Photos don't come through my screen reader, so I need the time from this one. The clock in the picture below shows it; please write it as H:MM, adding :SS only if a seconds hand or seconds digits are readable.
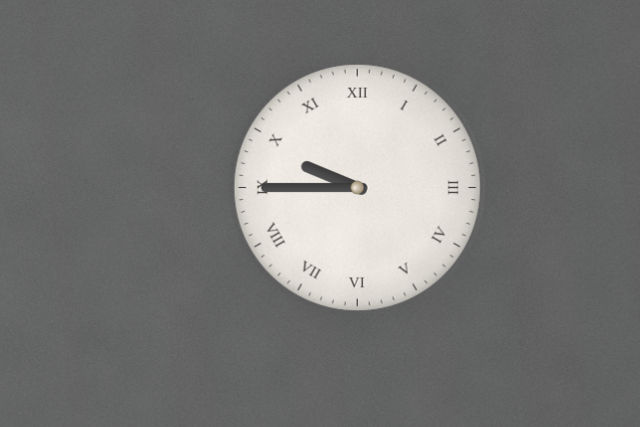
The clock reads 9:45
